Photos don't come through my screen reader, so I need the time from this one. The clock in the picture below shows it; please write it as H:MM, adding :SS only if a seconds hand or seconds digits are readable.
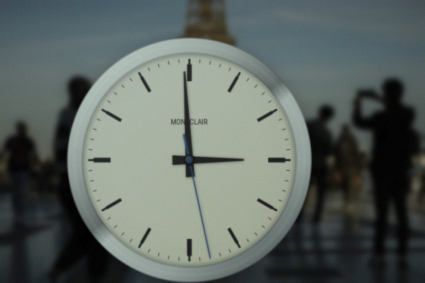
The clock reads 2:59:28
